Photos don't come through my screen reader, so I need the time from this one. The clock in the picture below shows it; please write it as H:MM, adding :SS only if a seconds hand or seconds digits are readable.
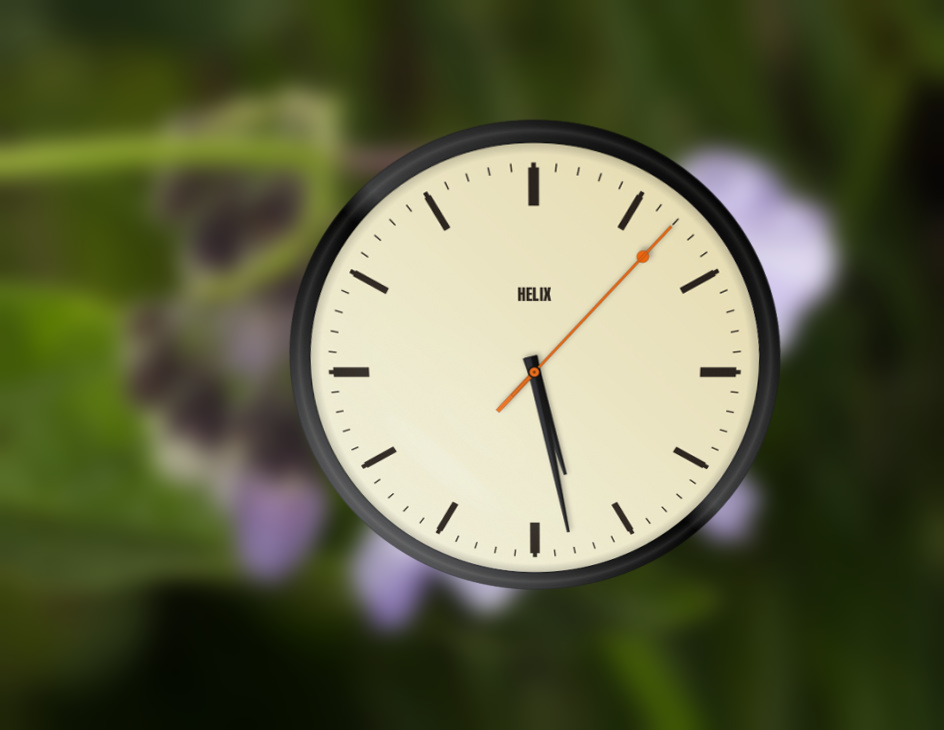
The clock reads 5:28:07
